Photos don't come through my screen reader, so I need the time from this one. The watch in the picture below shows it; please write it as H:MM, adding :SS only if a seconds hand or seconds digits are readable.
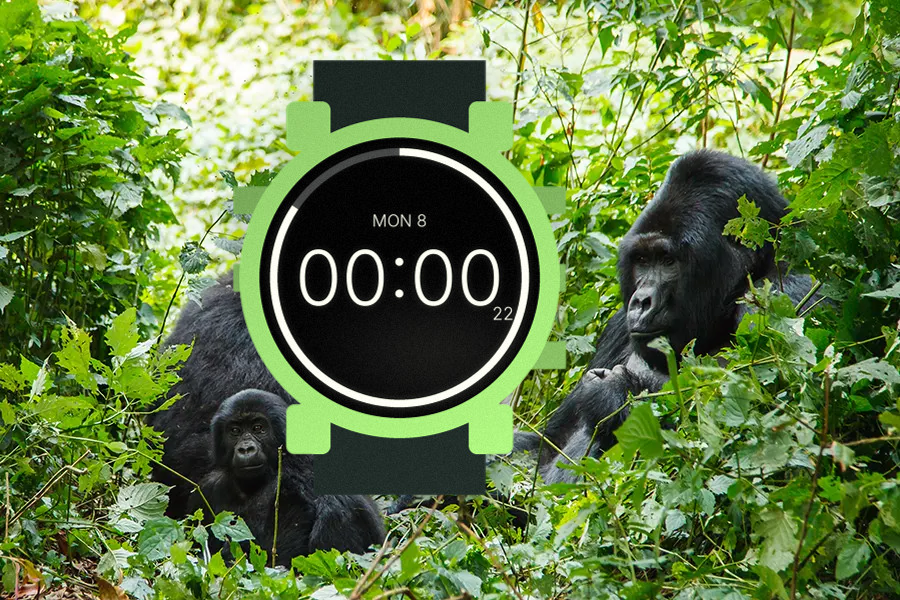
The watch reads 0:00:22
